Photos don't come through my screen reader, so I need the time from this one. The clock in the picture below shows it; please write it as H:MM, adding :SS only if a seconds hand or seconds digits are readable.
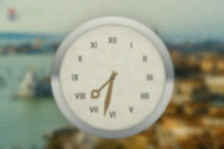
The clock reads 7:32
